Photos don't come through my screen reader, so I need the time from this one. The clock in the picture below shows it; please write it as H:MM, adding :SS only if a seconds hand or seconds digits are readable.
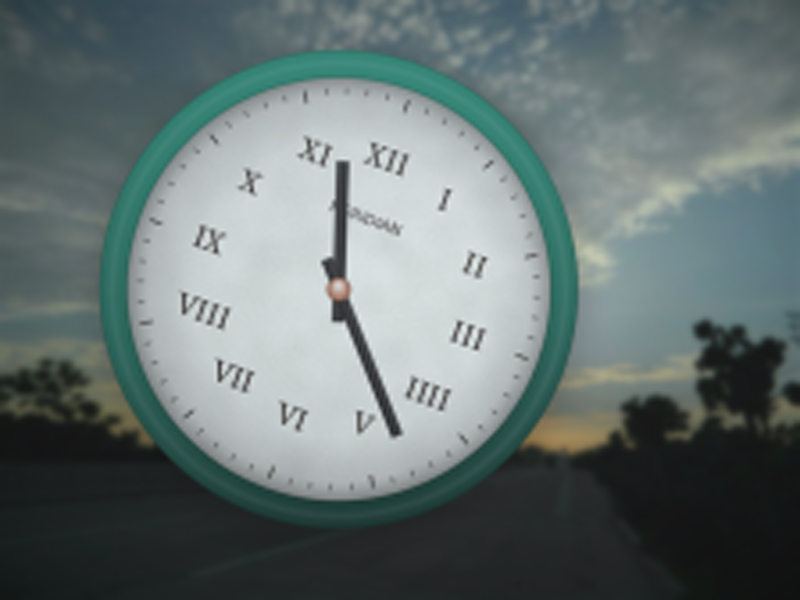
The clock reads 11:23
